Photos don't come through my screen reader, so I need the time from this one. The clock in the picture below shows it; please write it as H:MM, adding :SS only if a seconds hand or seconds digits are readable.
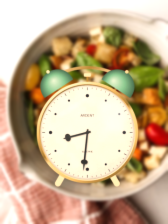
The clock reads 8:31
